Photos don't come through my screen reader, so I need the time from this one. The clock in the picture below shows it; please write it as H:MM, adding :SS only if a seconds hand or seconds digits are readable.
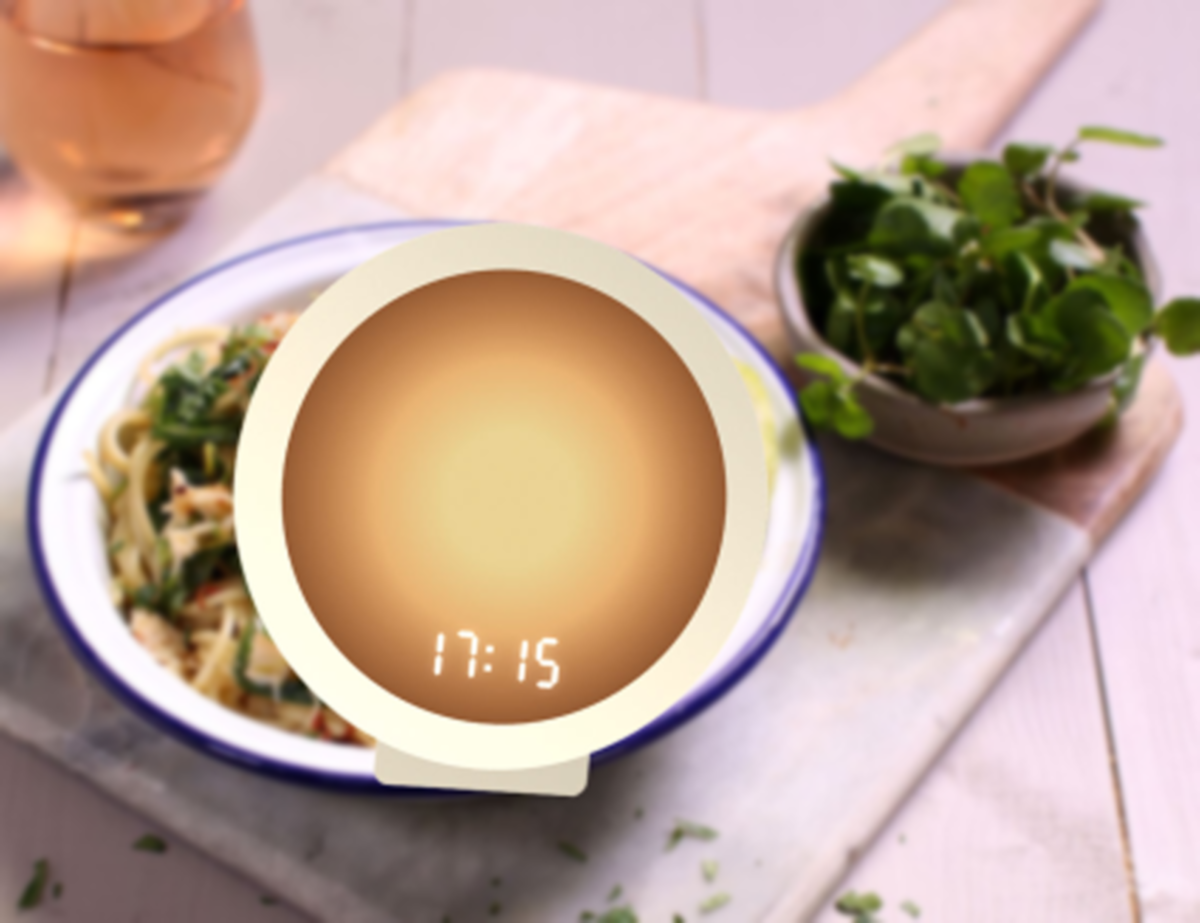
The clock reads 17:15
